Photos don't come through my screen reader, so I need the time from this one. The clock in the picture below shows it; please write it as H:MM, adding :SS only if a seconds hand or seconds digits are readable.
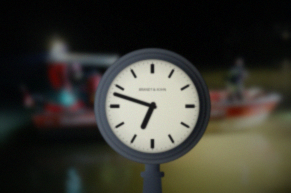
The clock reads 6:48
